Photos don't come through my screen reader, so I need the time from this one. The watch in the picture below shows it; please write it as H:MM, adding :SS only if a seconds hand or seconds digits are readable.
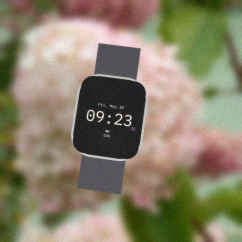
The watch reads 9:23
